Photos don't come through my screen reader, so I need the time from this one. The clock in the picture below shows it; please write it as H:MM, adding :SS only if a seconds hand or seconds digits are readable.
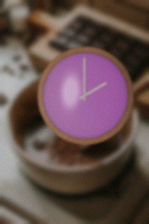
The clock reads 2:00
